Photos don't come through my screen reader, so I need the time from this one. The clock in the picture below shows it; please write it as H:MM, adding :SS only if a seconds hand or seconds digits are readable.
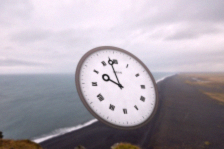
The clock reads 9:58
